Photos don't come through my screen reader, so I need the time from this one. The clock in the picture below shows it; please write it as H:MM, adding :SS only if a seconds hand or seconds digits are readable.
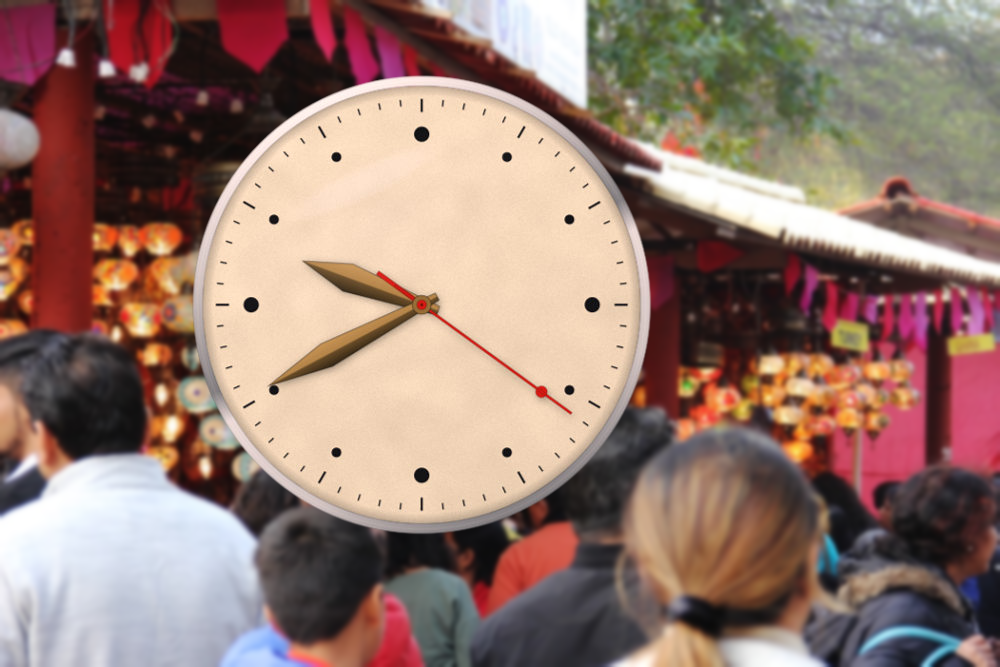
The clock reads 9:40:21
